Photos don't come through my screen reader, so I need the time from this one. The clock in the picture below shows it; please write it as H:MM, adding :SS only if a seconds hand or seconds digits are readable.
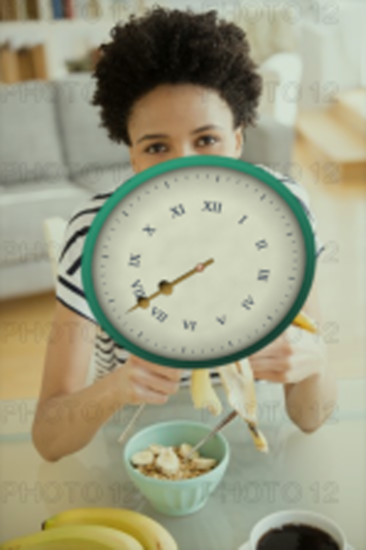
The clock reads 7:38
